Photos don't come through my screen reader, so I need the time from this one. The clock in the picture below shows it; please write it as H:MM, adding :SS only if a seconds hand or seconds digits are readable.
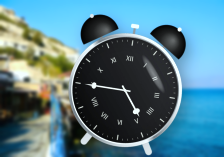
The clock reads 4:45
